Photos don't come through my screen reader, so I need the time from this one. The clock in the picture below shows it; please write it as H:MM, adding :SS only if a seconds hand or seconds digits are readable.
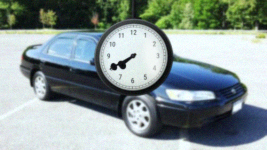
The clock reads 7:40
